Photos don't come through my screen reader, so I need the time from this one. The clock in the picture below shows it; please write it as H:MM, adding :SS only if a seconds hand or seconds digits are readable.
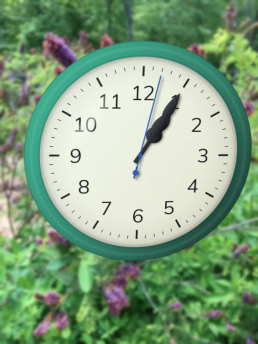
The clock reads 1:05:02
